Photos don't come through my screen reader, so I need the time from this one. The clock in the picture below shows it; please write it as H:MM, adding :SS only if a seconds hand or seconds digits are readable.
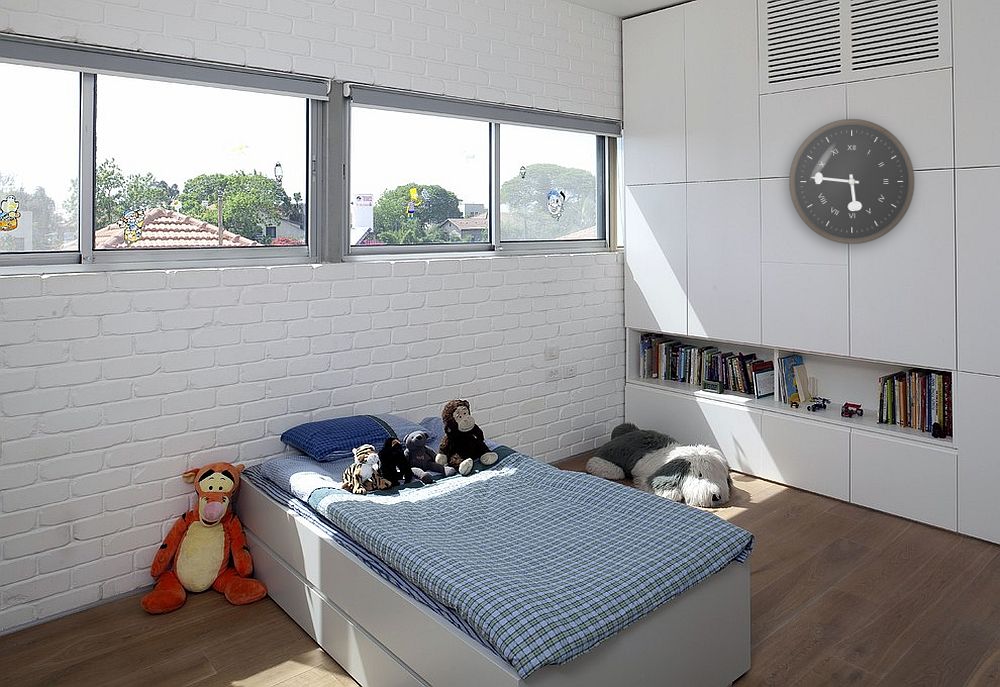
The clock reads 5:46
